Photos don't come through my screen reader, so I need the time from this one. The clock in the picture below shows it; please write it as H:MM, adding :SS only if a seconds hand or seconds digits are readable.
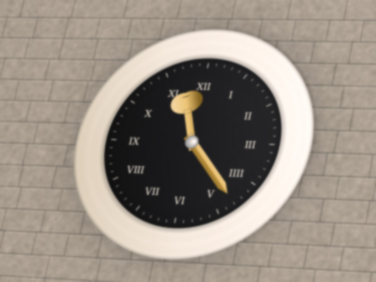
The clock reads 11:23
